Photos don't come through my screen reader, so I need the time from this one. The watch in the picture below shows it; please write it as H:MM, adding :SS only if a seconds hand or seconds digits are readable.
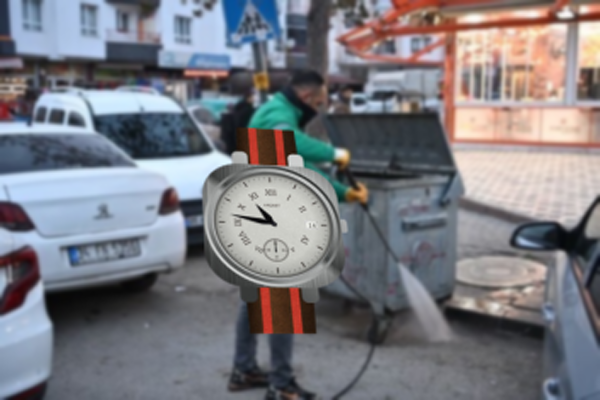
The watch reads 10:47
